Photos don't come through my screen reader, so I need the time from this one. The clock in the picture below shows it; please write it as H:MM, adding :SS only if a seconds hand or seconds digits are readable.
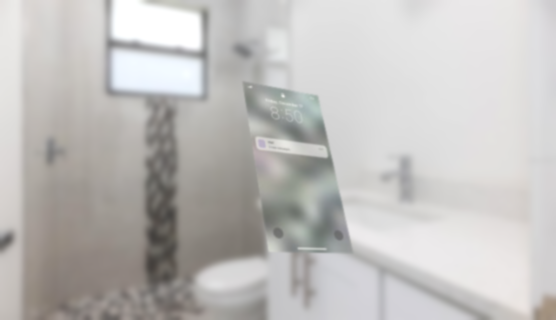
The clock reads 8:50
